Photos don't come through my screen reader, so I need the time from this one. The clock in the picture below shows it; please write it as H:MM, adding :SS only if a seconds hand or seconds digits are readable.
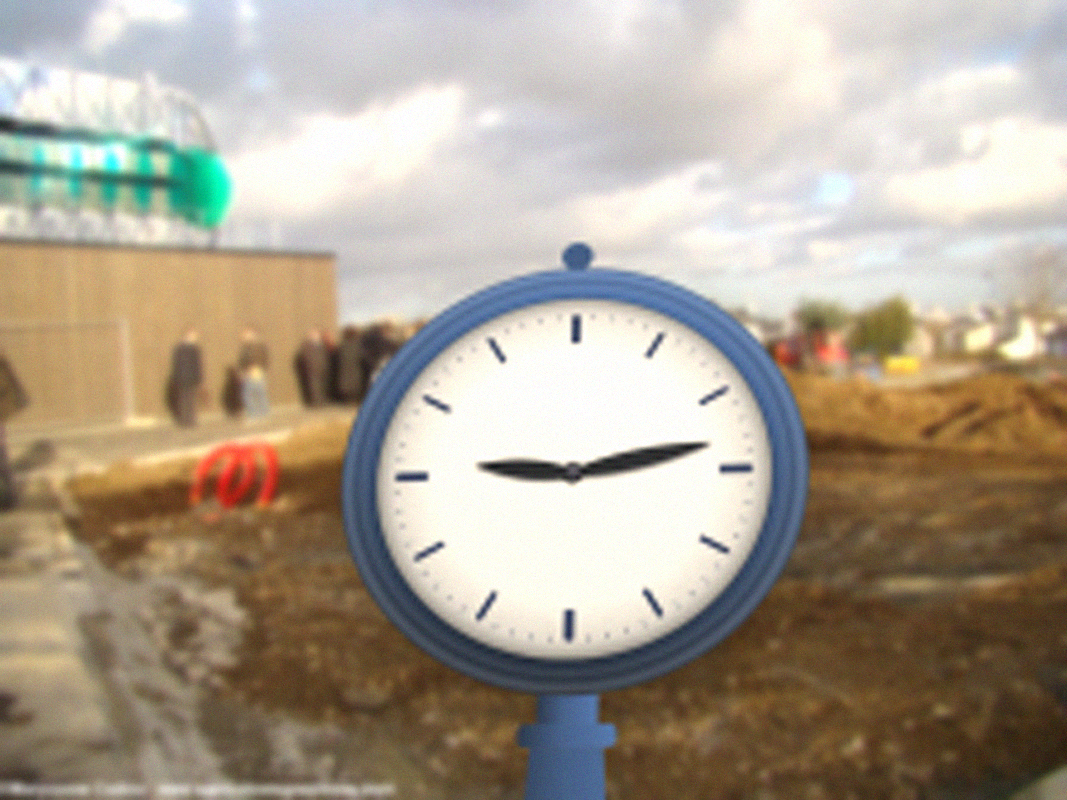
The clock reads 9:13
